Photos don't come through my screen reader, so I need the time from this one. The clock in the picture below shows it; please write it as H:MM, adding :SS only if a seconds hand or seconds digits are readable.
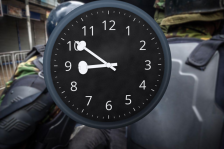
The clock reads 8:51
